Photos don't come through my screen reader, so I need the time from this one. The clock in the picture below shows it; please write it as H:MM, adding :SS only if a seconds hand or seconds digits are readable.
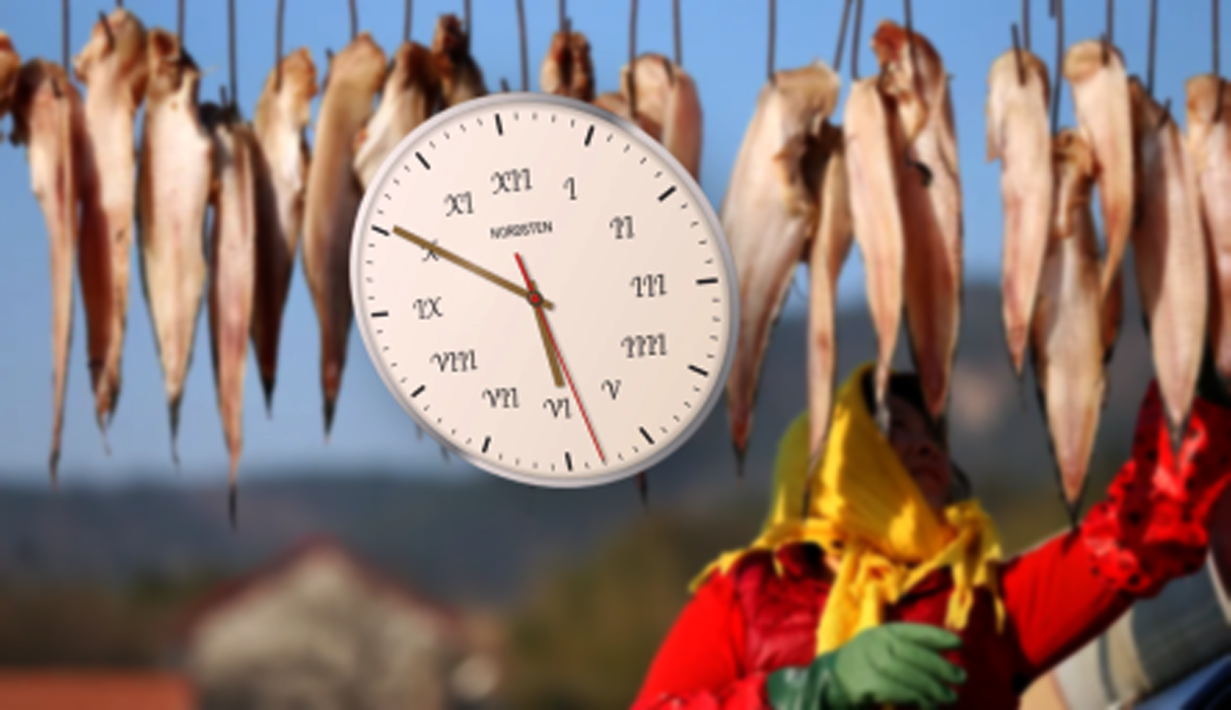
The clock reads 5:50:28
